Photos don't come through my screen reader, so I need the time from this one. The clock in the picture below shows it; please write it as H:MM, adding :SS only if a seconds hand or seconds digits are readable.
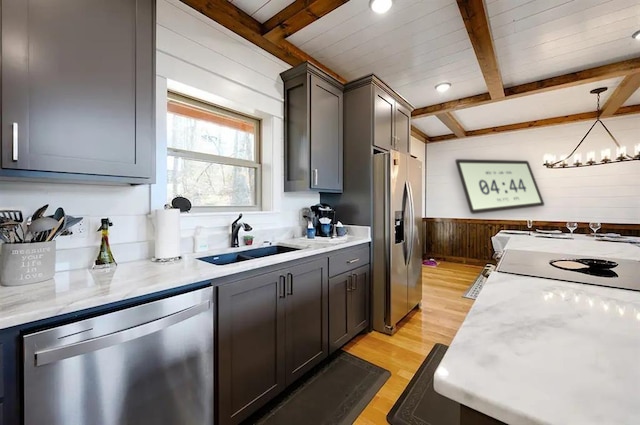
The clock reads 4:44
